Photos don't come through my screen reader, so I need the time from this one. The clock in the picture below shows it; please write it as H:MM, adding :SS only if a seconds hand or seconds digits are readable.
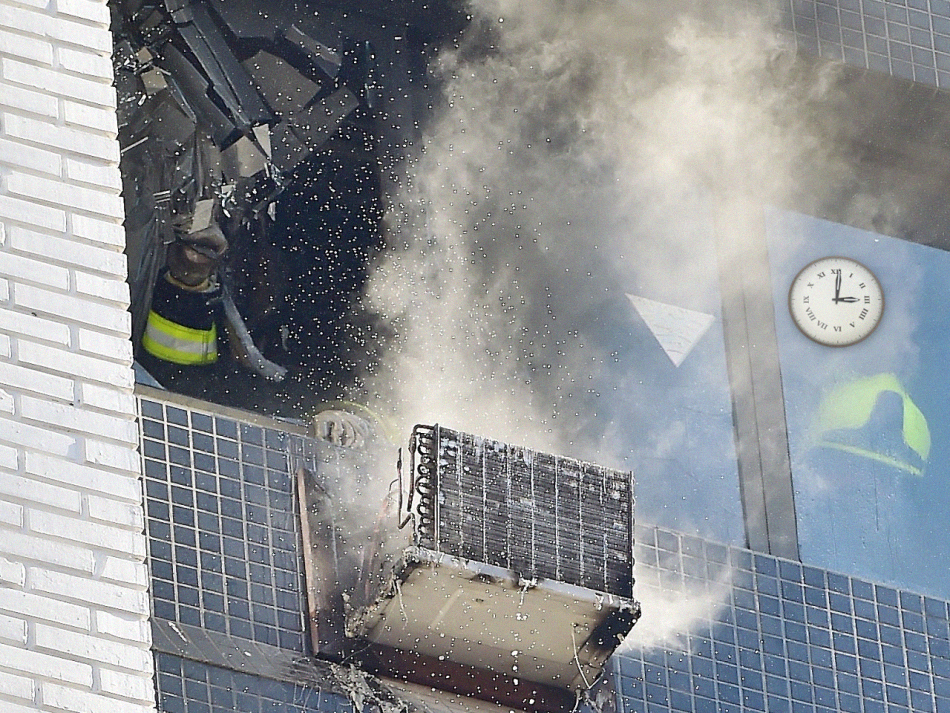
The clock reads 3:01
